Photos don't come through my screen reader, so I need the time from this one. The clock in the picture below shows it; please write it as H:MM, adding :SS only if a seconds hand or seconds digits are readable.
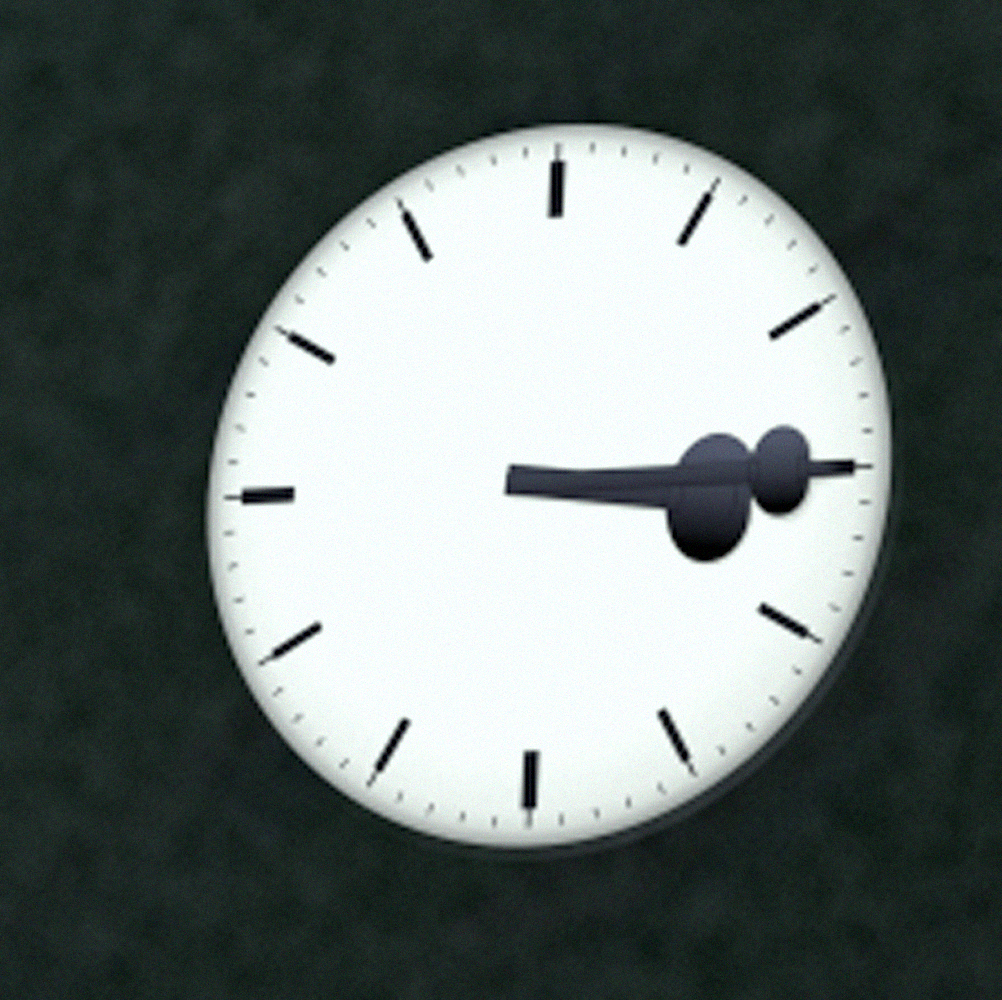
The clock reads 3:15
